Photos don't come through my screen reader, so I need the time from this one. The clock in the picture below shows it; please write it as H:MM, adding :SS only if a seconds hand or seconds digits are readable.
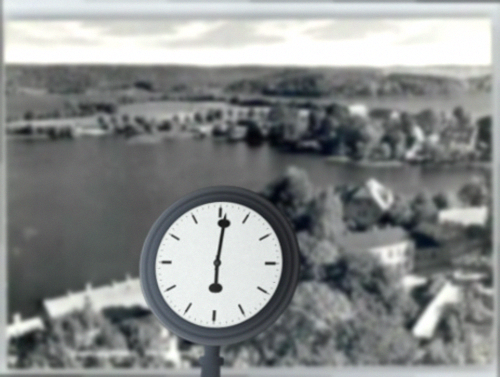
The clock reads 6:01
